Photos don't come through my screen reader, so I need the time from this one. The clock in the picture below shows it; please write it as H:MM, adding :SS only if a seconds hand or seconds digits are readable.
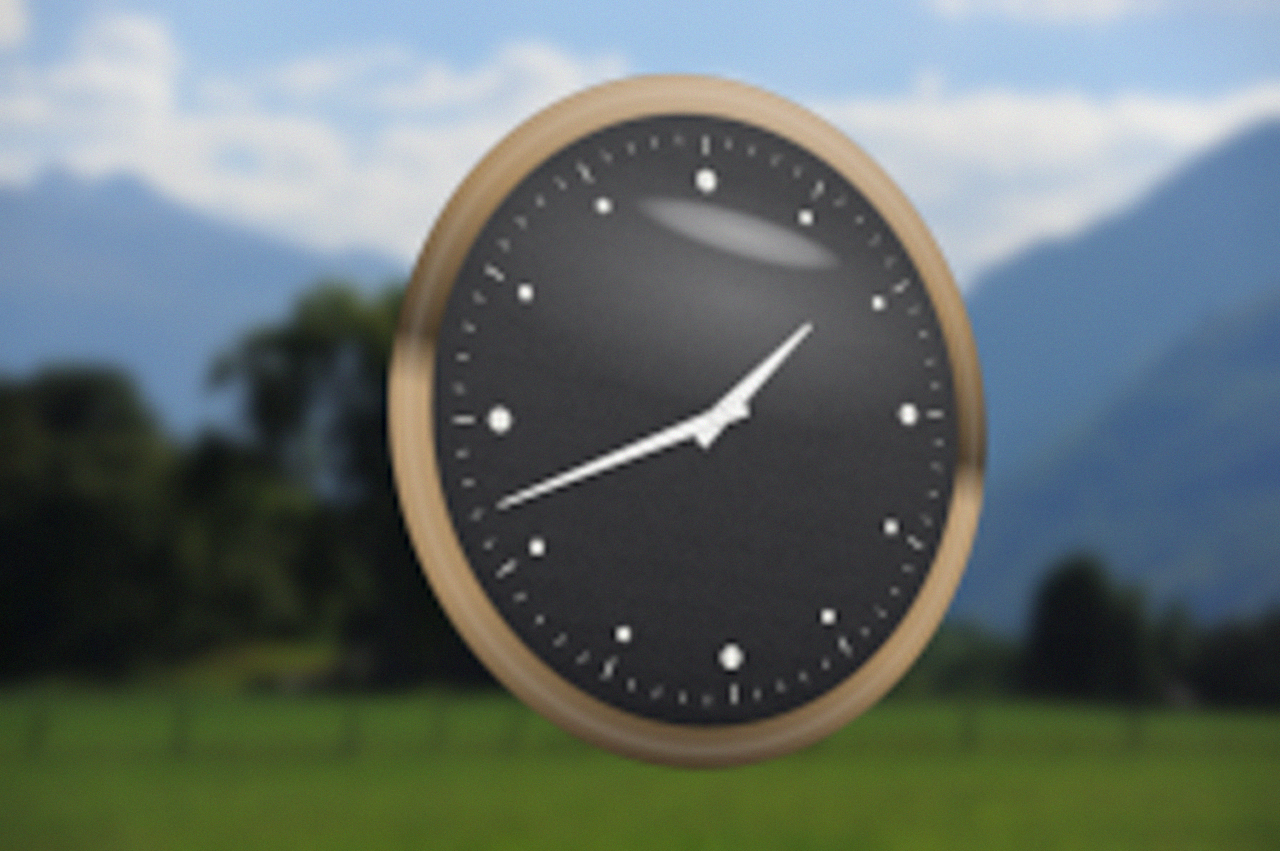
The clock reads 1:42
